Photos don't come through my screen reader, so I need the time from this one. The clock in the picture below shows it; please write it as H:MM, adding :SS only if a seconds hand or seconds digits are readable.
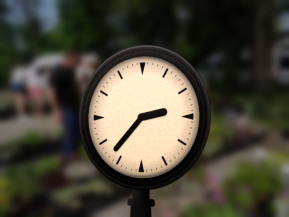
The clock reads 2:37
